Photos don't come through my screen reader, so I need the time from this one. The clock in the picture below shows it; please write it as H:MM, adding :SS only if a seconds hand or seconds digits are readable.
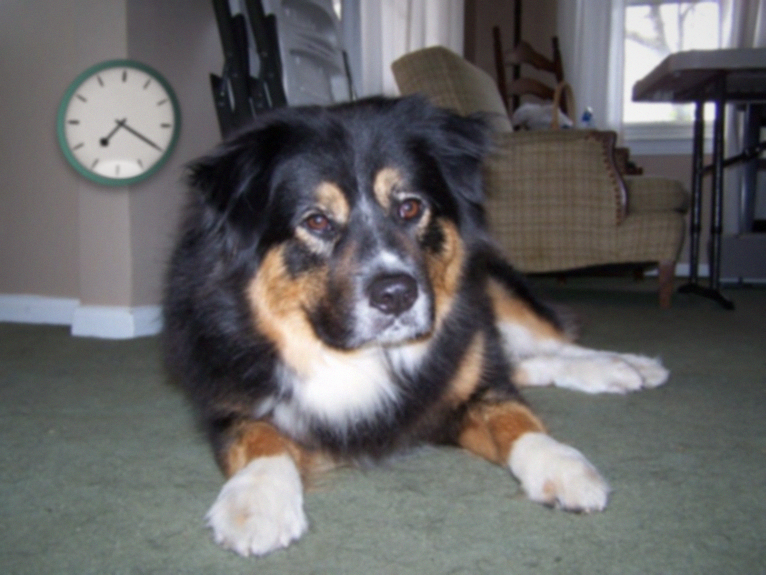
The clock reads 7:20
